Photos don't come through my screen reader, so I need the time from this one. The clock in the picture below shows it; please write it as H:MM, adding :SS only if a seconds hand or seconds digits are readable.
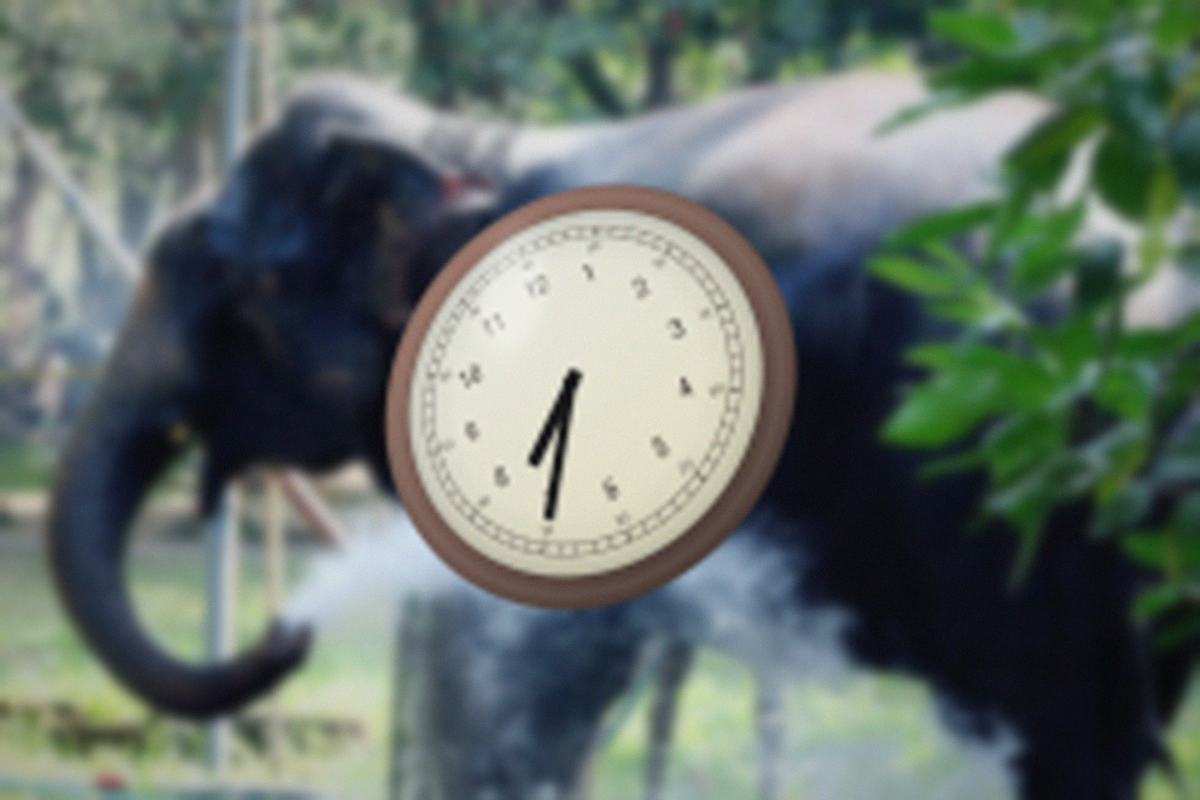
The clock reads 7:35
